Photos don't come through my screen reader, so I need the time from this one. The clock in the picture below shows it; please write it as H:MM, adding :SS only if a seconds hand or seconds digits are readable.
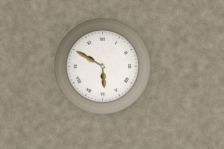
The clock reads 5:50
